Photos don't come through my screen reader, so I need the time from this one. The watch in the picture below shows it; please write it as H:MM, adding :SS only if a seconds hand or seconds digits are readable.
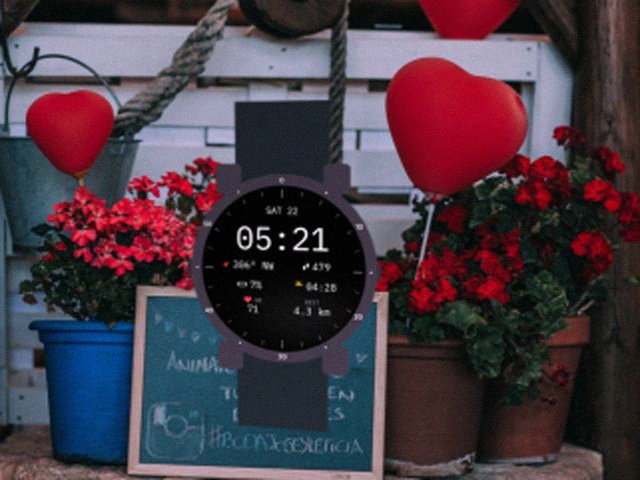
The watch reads 5:21
